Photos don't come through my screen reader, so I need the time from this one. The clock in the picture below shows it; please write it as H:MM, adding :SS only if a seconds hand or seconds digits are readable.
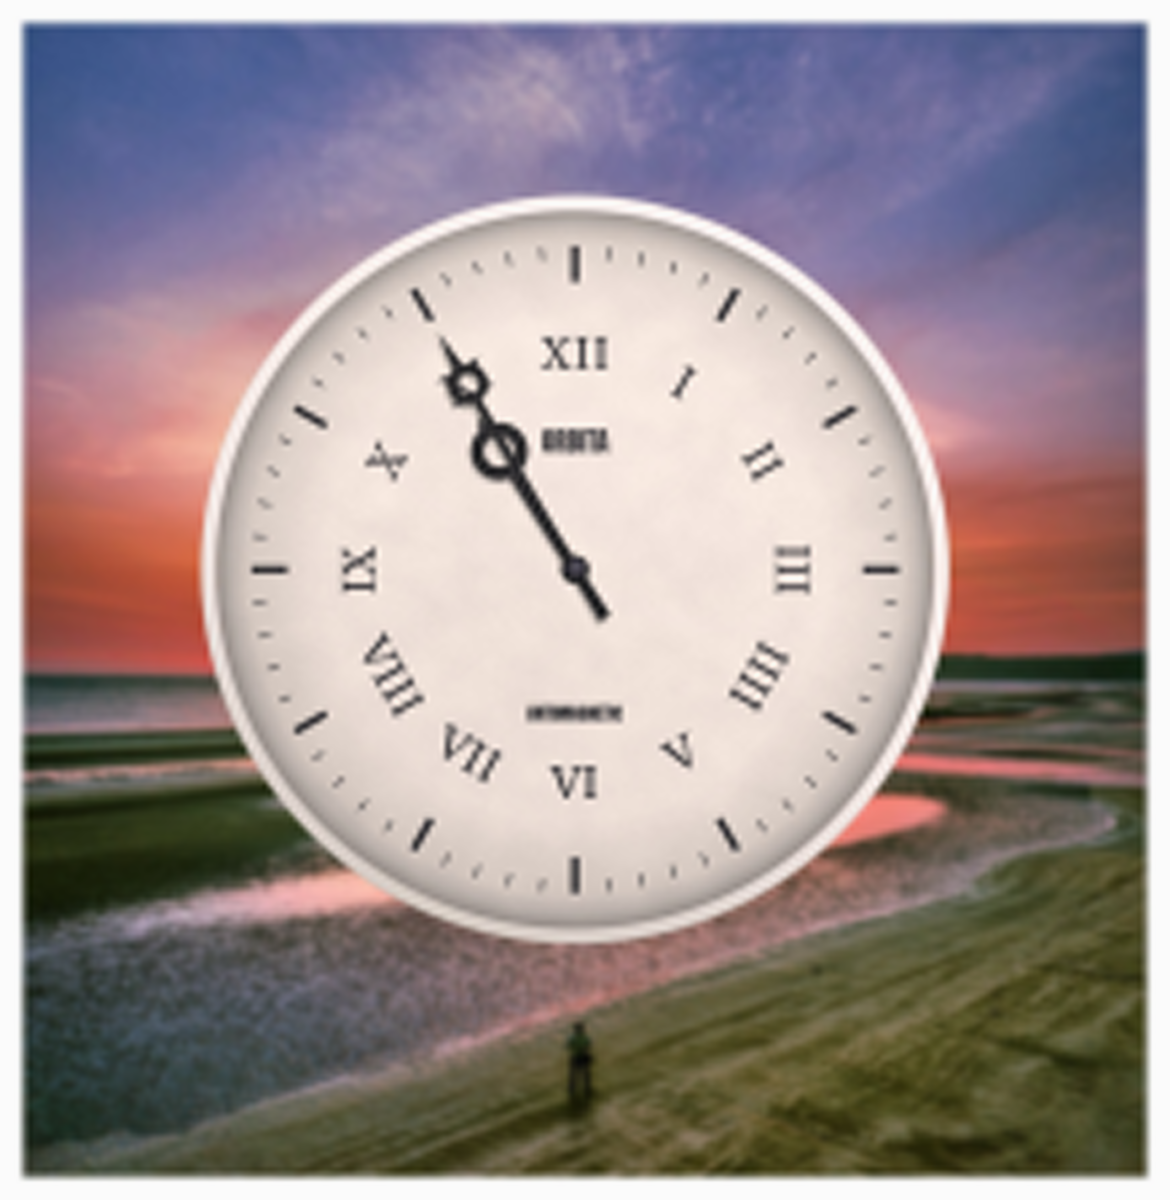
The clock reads 10:55
